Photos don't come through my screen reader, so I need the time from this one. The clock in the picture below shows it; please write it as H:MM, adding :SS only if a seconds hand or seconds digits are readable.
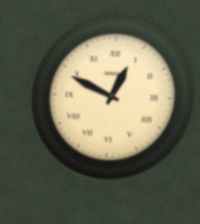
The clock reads 12:49
